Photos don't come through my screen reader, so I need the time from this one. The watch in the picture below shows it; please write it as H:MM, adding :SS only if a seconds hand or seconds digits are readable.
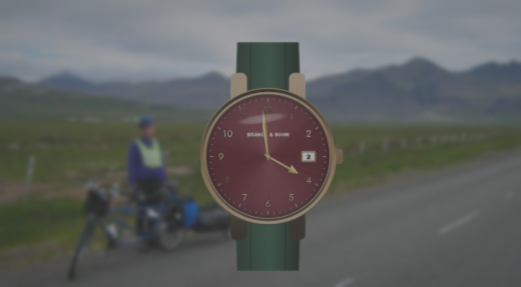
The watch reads 3:59
